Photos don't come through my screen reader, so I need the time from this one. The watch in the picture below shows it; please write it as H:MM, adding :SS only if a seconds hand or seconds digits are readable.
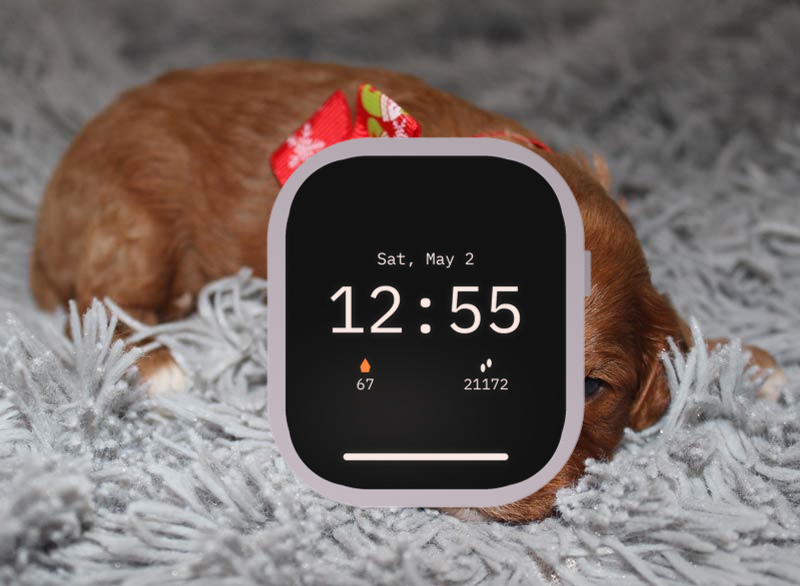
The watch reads 12:55
